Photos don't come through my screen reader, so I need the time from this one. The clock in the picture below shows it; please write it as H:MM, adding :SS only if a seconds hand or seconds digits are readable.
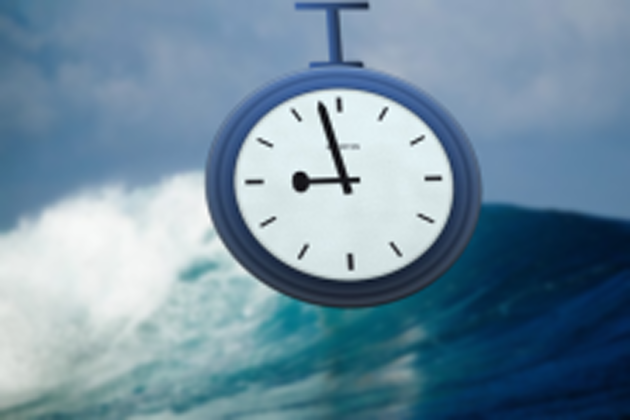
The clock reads 8:58
